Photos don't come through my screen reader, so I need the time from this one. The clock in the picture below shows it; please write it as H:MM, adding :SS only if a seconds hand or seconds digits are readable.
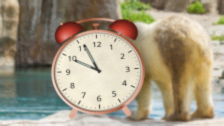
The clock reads 9:56
